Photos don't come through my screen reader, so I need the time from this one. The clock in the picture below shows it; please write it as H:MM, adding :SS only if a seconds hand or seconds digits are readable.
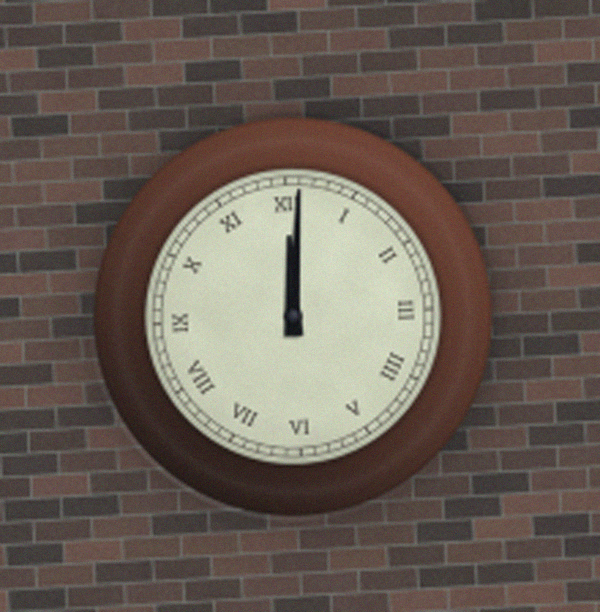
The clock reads 12:01
